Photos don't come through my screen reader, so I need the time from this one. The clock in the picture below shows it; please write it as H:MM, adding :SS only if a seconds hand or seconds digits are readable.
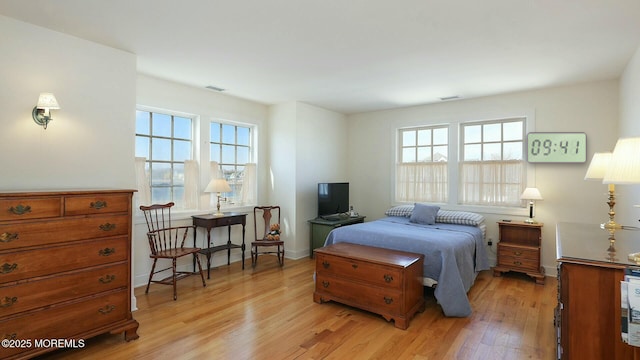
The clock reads 9:41
